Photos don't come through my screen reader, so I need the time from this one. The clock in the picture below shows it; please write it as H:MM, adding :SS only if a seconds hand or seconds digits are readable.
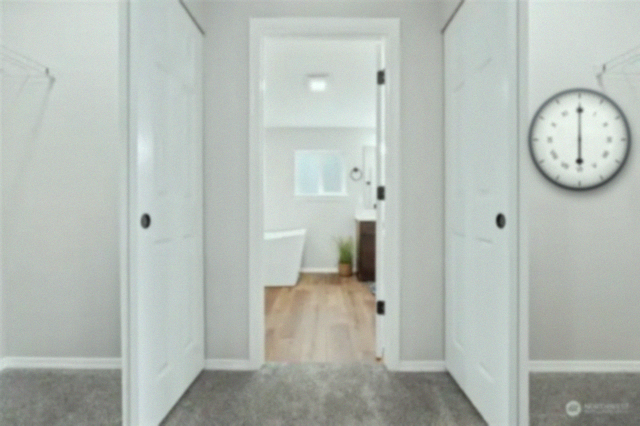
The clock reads 6:00
